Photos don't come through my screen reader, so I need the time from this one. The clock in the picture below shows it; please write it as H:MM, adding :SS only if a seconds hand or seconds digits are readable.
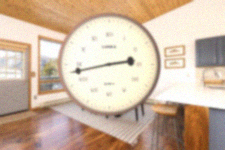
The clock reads 2:43
